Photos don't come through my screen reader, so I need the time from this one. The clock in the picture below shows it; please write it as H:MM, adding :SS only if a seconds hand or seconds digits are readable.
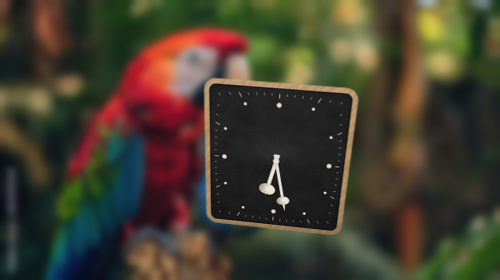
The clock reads 6:28
